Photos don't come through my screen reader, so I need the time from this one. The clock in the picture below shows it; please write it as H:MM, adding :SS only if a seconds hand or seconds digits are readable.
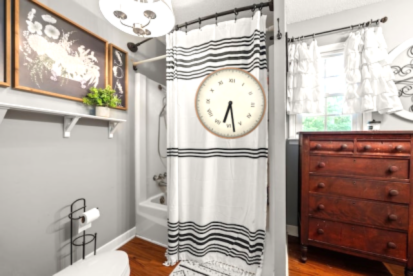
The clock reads 6:28
